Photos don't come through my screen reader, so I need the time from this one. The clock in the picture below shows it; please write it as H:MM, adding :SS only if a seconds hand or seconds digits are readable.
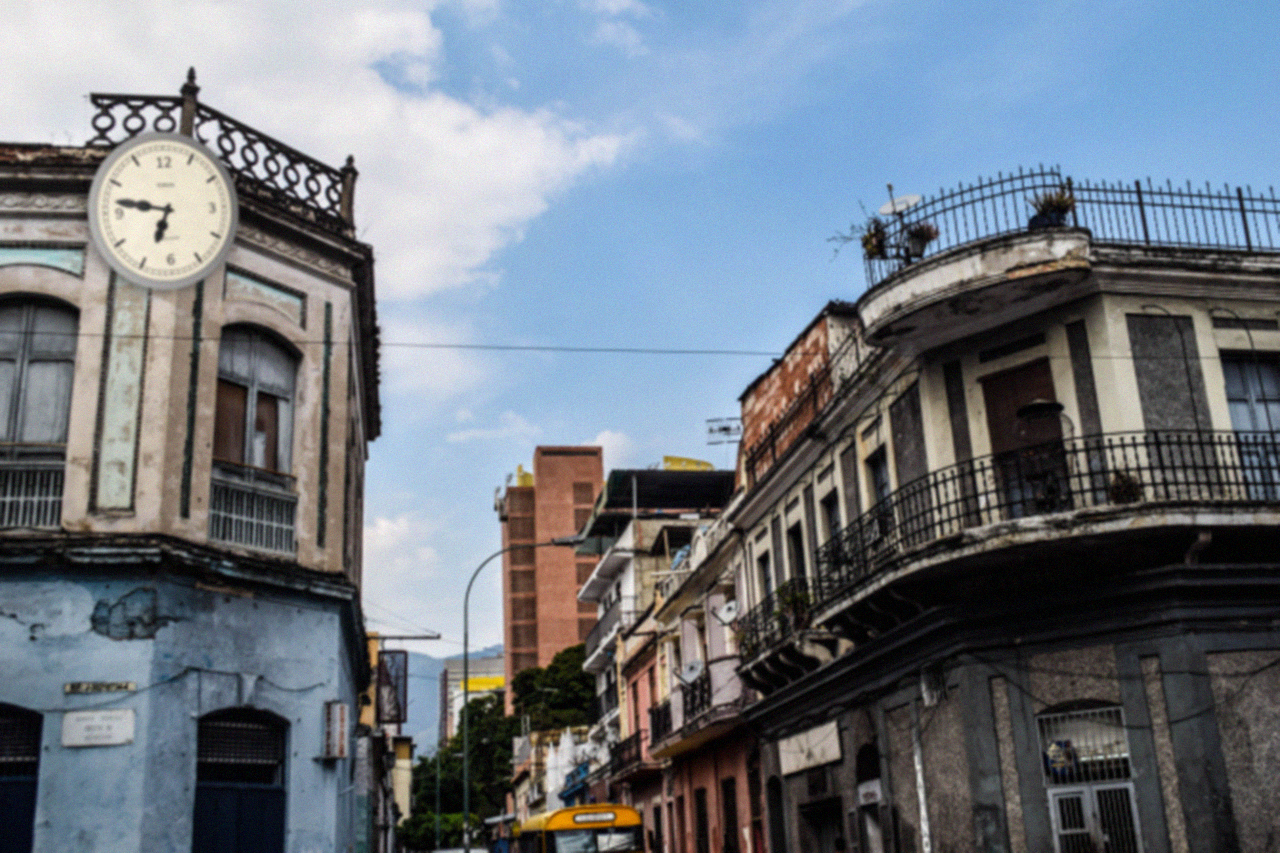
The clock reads 6:47
